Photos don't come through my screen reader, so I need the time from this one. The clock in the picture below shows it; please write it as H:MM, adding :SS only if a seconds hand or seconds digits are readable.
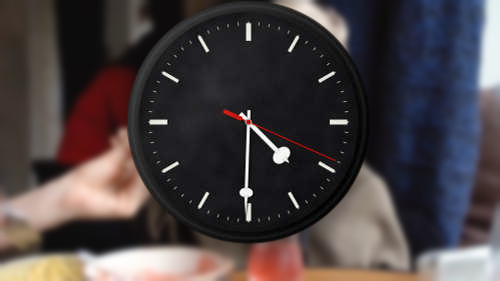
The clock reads 4:30:19
